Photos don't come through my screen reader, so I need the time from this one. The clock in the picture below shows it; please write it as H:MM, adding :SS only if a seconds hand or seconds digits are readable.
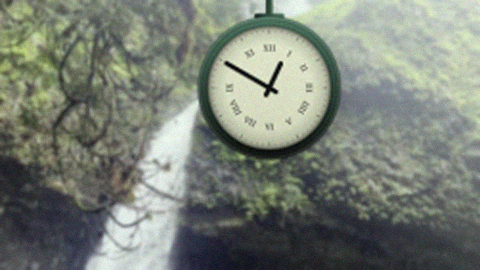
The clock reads 12:50
